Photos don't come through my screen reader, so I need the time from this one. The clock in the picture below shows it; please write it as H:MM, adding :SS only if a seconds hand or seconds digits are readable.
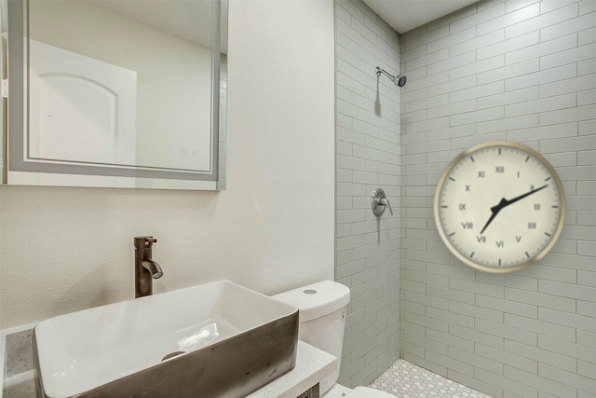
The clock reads 7:11
